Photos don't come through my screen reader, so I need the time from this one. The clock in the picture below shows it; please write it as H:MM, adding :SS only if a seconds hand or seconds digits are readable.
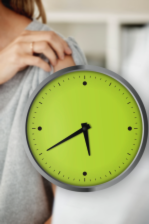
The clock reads 5:40
